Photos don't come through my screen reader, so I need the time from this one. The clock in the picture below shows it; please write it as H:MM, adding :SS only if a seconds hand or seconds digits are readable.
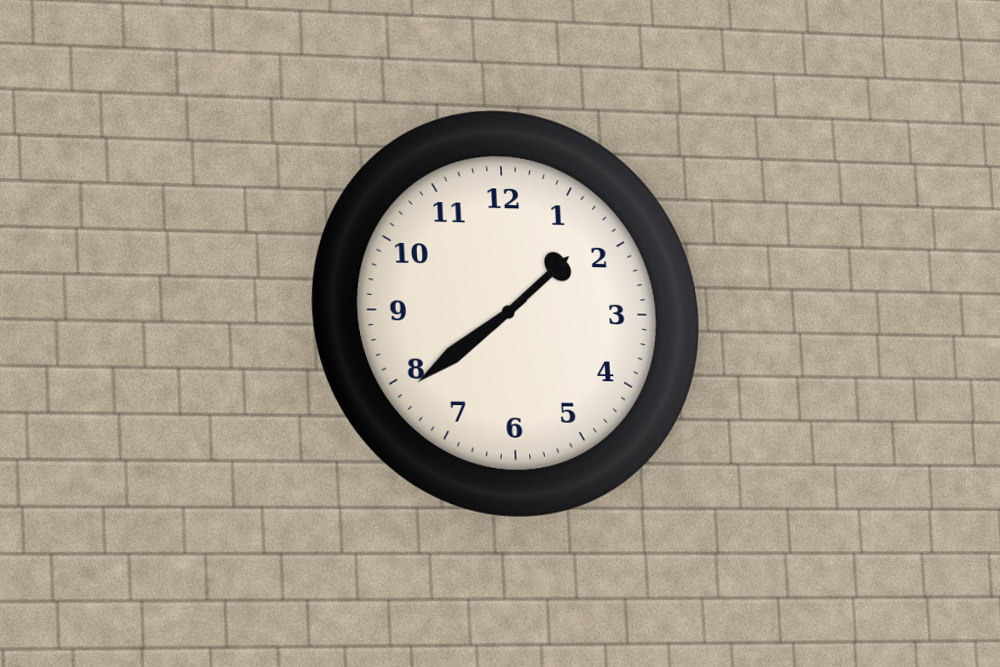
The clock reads 1:39
